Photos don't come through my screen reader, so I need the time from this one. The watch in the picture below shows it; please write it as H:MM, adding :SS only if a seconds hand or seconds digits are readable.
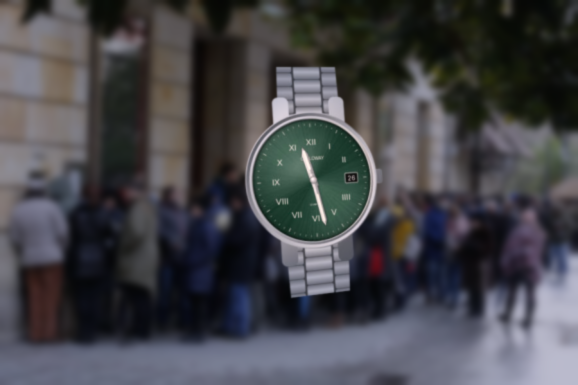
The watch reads 11:28
